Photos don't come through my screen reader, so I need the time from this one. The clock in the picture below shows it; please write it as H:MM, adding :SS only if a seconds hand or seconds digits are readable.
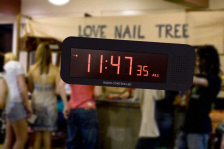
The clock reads 11:47:35
